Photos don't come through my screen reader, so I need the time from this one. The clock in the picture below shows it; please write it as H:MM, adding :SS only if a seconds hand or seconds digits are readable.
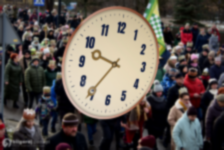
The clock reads 9:36
